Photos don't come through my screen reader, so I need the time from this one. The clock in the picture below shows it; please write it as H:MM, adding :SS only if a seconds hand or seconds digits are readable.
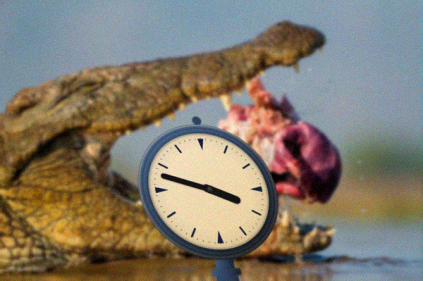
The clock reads 3:48
